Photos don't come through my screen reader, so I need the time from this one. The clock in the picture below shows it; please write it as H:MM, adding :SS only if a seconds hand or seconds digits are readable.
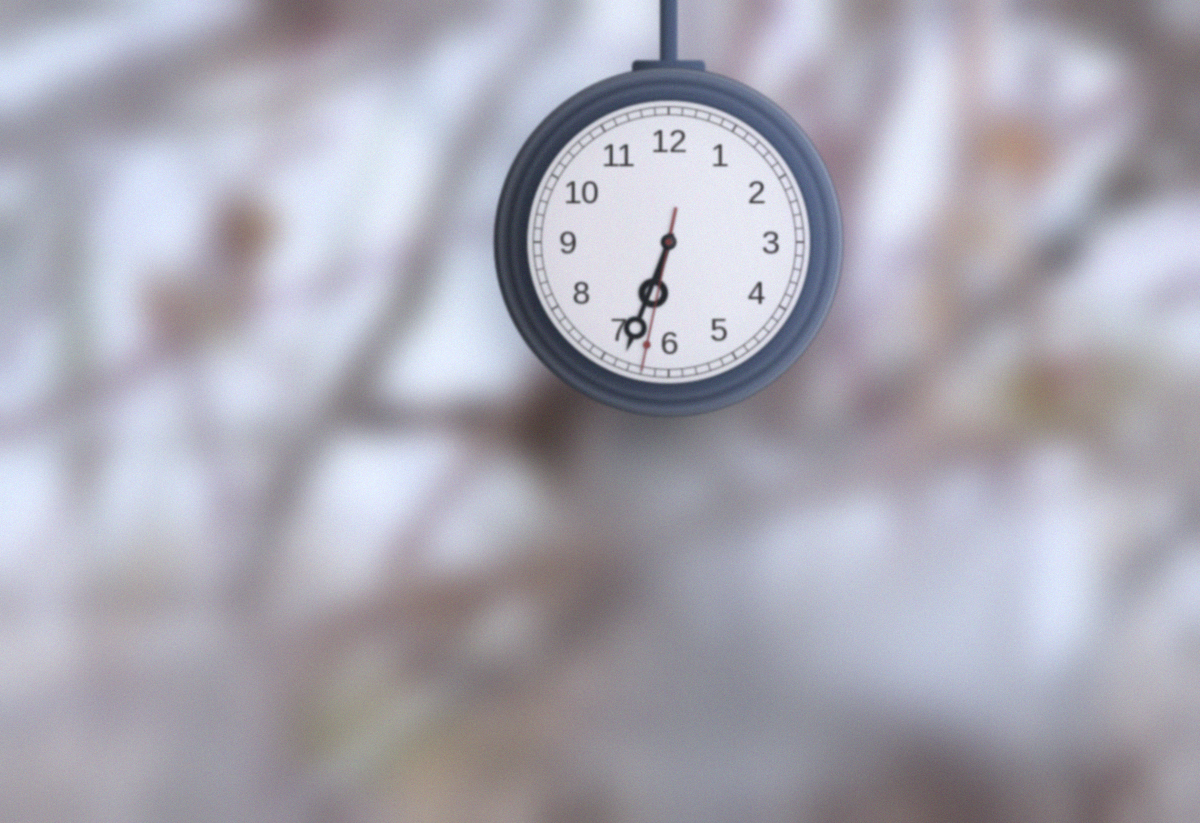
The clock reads 6:33:32
